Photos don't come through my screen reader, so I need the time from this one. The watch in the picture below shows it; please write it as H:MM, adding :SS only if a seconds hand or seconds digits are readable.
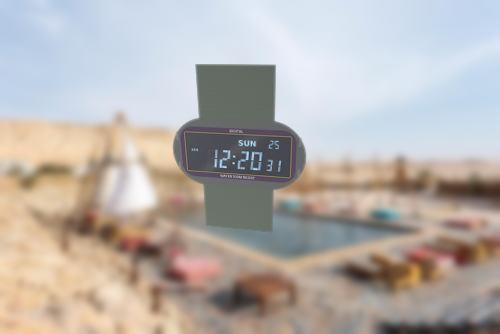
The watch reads 12:20:31
